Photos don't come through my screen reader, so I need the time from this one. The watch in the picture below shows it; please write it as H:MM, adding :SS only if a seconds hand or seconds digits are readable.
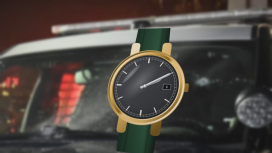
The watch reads 2:10
